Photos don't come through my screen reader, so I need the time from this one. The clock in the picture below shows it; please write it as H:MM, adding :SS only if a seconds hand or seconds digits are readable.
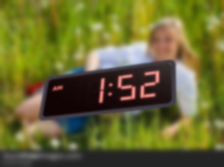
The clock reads 1:52
